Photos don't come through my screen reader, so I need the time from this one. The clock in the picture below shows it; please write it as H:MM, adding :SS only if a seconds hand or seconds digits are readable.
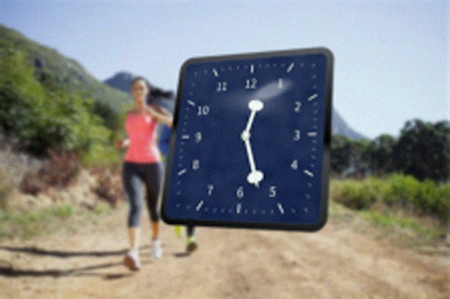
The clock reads 12:27
